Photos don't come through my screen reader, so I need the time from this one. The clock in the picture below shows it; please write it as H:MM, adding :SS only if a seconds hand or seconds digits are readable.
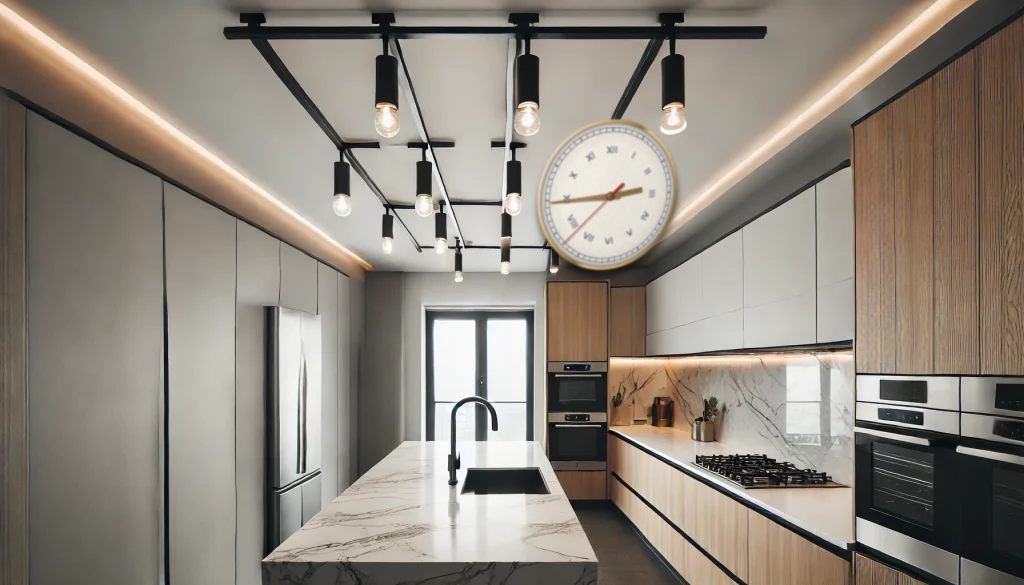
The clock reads 2:44:38
